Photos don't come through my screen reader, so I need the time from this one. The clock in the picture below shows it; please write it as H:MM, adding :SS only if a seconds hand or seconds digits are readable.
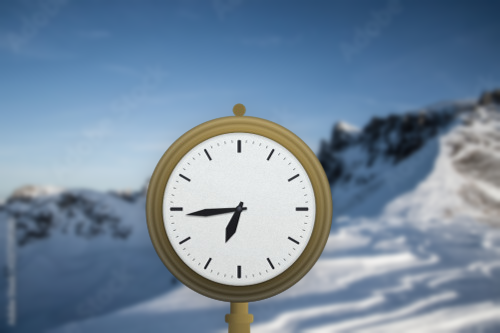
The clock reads 6:44
